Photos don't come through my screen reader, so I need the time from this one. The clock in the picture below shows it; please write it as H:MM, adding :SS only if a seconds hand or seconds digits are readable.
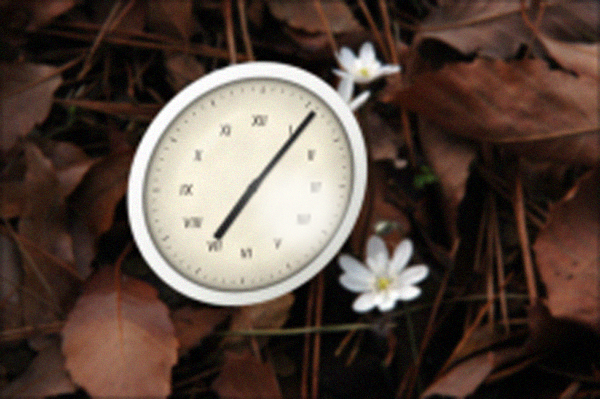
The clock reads 7:06
